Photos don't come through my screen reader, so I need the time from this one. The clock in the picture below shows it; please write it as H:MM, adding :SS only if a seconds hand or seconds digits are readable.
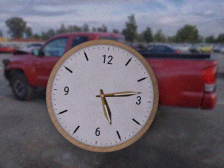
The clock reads 5:13
